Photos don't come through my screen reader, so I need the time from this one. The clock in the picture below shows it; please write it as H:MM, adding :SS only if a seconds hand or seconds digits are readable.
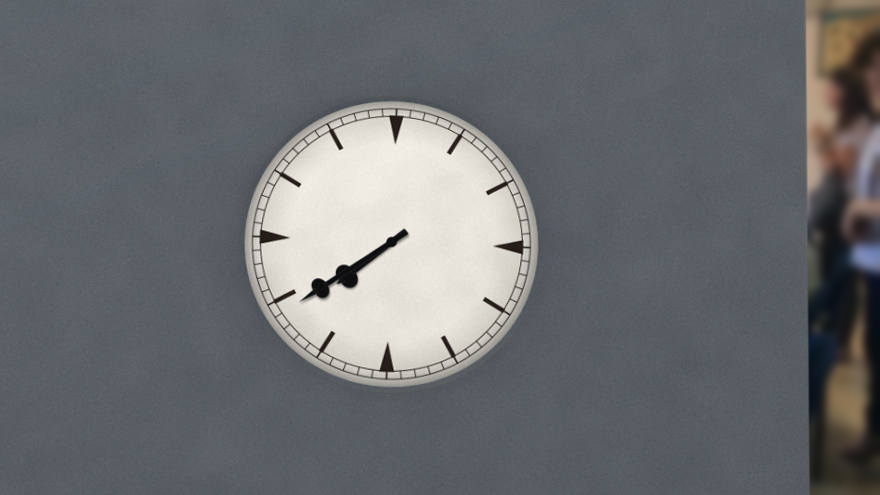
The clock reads 7:39
